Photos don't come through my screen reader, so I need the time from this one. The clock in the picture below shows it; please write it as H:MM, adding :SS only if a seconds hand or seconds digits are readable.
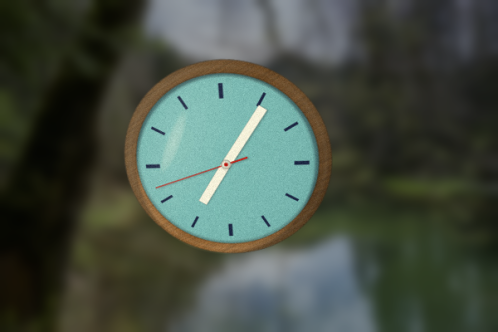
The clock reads 7:05:42
